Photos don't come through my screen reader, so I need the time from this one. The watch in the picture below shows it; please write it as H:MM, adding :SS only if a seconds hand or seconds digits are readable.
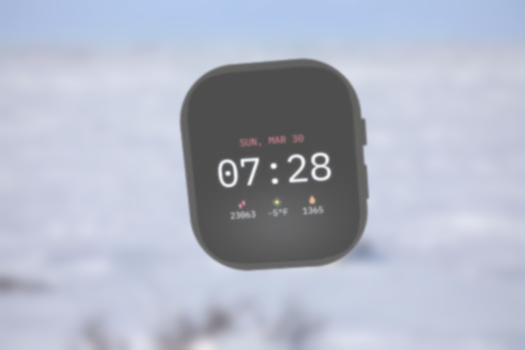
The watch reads 7:28
